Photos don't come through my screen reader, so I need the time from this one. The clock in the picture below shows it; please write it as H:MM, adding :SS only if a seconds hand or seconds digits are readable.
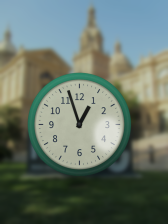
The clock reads 12:57
